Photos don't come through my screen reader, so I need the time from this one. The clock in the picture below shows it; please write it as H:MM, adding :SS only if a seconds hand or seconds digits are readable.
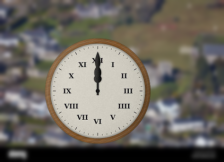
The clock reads 12:00
